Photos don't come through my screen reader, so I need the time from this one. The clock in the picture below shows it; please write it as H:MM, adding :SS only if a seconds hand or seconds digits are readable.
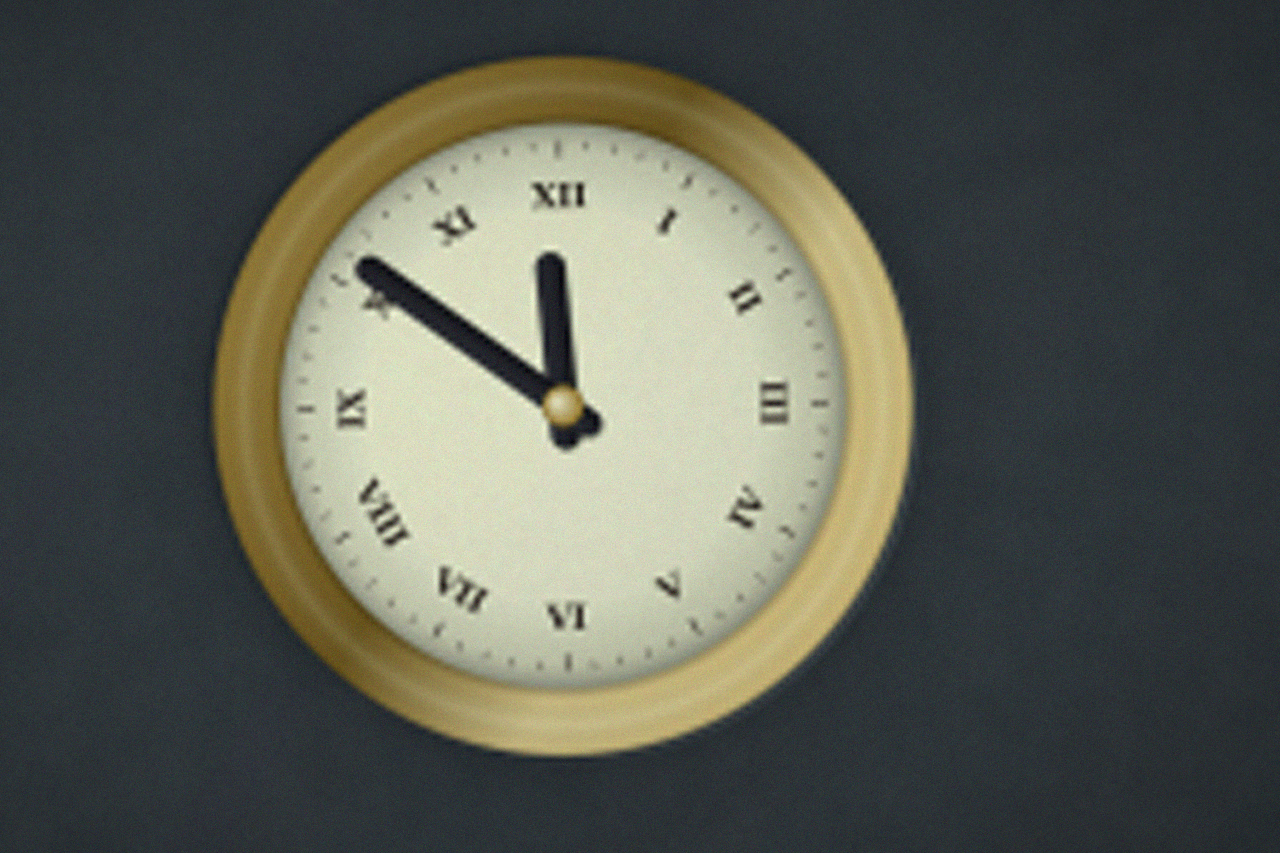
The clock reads 11:51
